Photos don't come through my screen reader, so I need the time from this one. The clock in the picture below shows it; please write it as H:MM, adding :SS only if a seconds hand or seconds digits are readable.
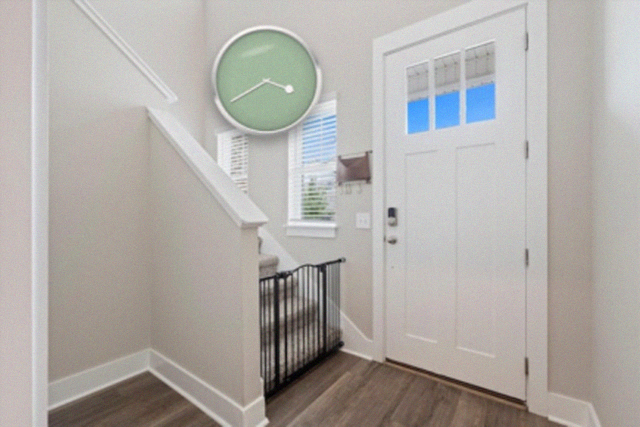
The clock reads 3:40
